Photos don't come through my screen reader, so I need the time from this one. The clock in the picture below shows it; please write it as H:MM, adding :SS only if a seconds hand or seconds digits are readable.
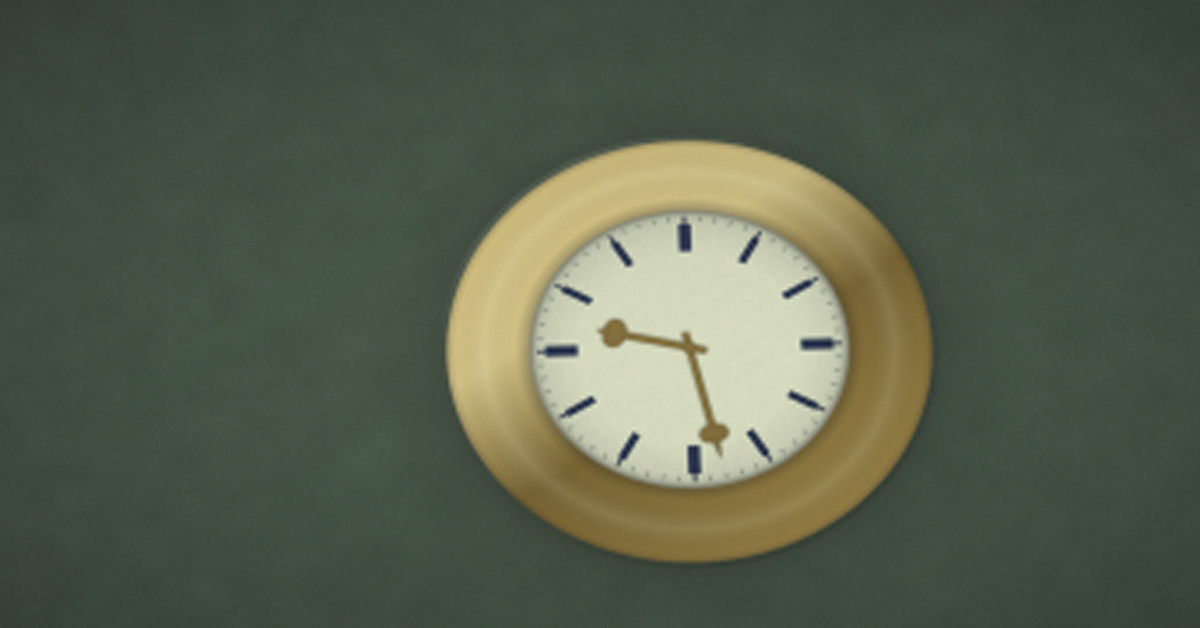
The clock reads 9:28
